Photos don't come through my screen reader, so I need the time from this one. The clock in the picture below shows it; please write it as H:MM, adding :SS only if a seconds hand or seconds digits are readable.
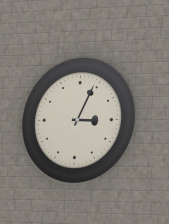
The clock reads 3:04
